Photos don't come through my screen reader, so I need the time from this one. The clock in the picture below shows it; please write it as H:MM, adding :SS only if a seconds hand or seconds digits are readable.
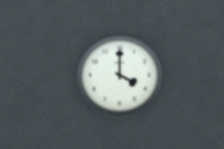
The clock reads 4:00
